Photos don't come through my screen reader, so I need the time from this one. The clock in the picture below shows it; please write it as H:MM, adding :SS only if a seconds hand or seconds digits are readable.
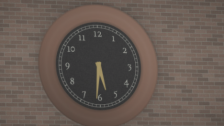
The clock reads 5:31
